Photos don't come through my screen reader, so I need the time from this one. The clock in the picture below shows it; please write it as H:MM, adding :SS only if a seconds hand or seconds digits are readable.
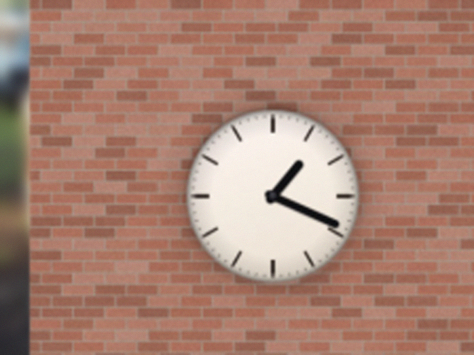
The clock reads 1:19
